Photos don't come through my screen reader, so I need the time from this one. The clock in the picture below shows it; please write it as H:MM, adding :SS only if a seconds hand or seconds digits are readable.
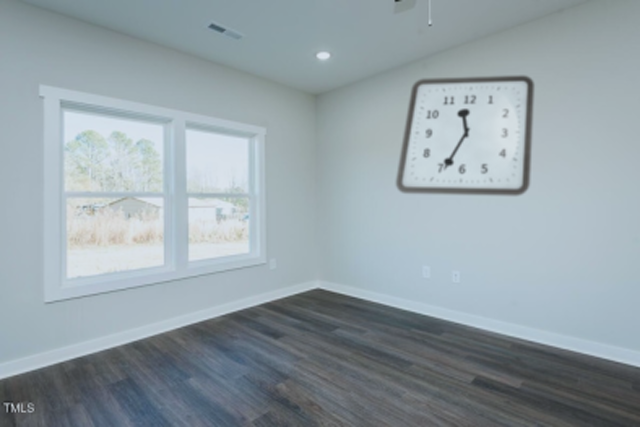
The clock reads 11:34
